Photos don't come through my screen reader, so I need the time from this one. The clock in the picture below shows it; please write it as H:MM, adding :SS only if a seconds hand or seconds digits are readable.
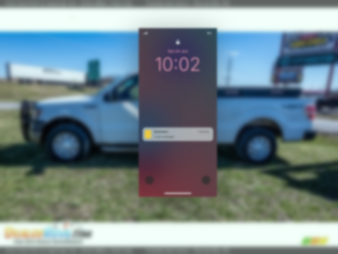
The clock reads 10:02
